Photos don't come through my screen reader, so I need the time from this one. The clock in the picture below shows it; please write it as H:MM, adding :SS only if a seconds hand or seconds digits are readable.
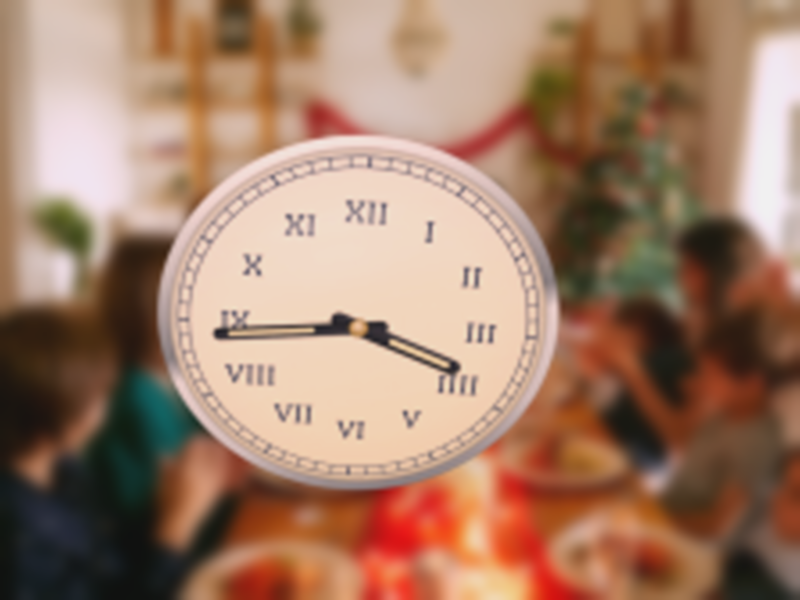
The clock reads 3:44
